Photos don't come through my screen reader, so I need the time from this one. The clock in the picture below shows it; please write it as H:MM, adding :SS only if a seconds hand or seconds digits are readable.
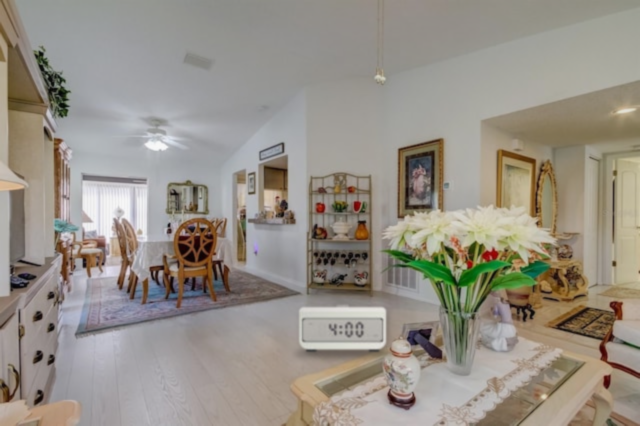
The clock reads 4:00
